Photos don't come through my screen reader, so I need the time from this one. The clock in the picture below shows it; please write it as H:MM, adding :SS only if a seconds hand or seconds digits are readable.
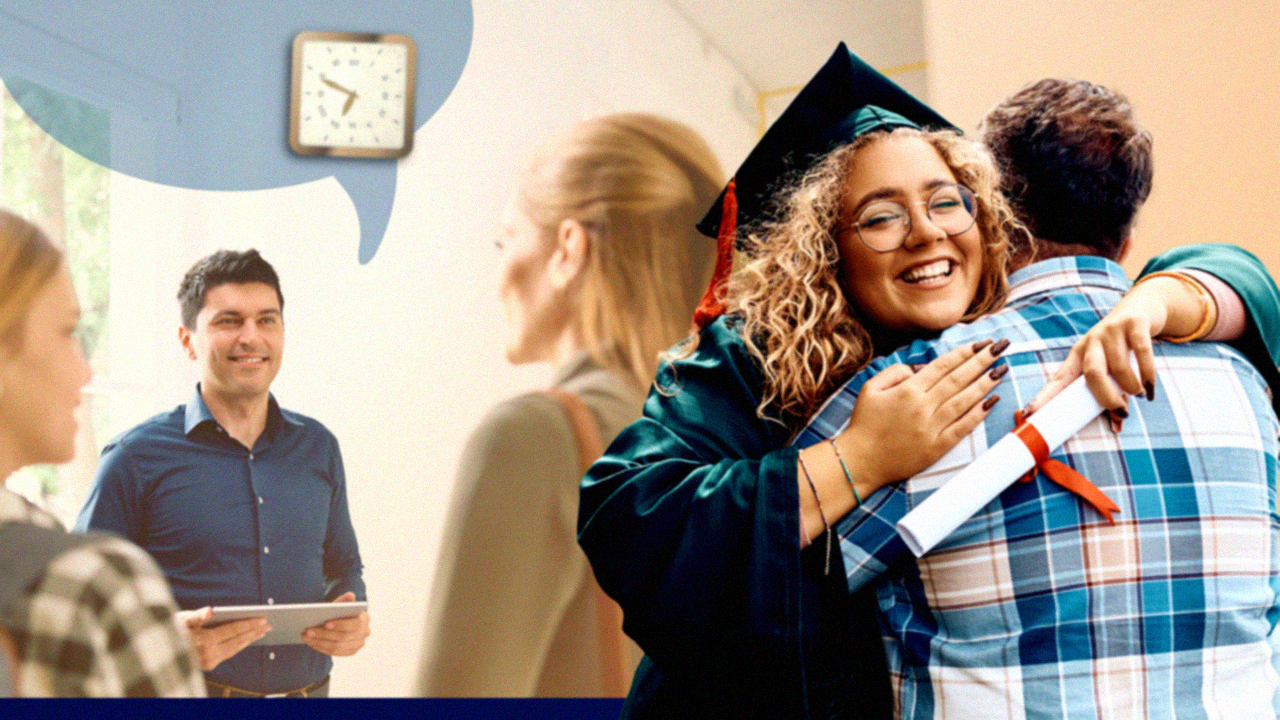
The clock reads 6:49
